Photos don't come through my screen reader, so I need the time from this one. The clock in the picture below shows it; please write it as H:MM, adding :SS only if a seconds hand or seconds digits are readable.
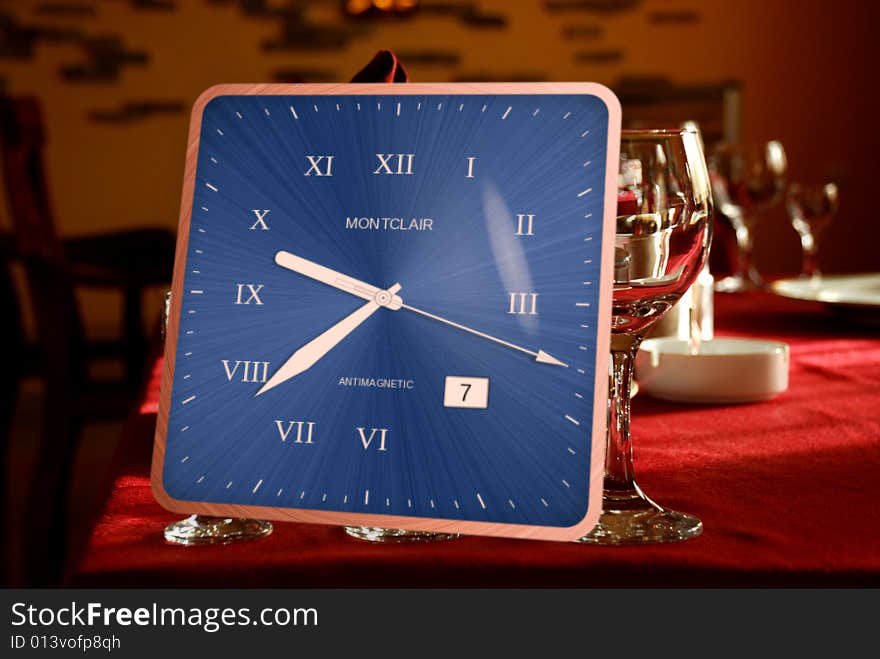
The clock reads 9:38:18
